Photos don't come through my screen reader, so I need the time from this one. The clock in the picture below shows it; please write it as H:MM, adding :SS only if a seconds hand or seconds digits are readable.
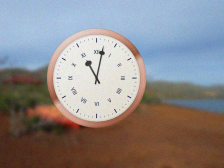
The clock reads 11:02
